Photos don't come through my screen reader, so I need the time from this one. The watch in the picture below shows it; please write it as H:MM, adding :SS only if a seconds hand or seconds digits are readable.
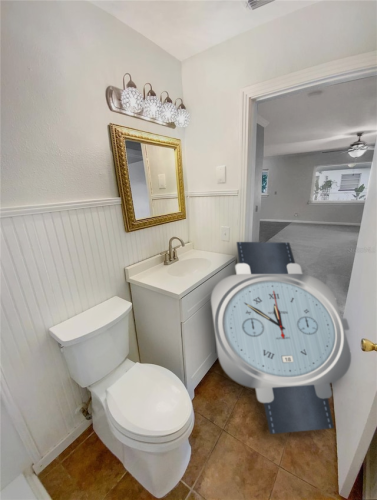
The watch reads 11:52
